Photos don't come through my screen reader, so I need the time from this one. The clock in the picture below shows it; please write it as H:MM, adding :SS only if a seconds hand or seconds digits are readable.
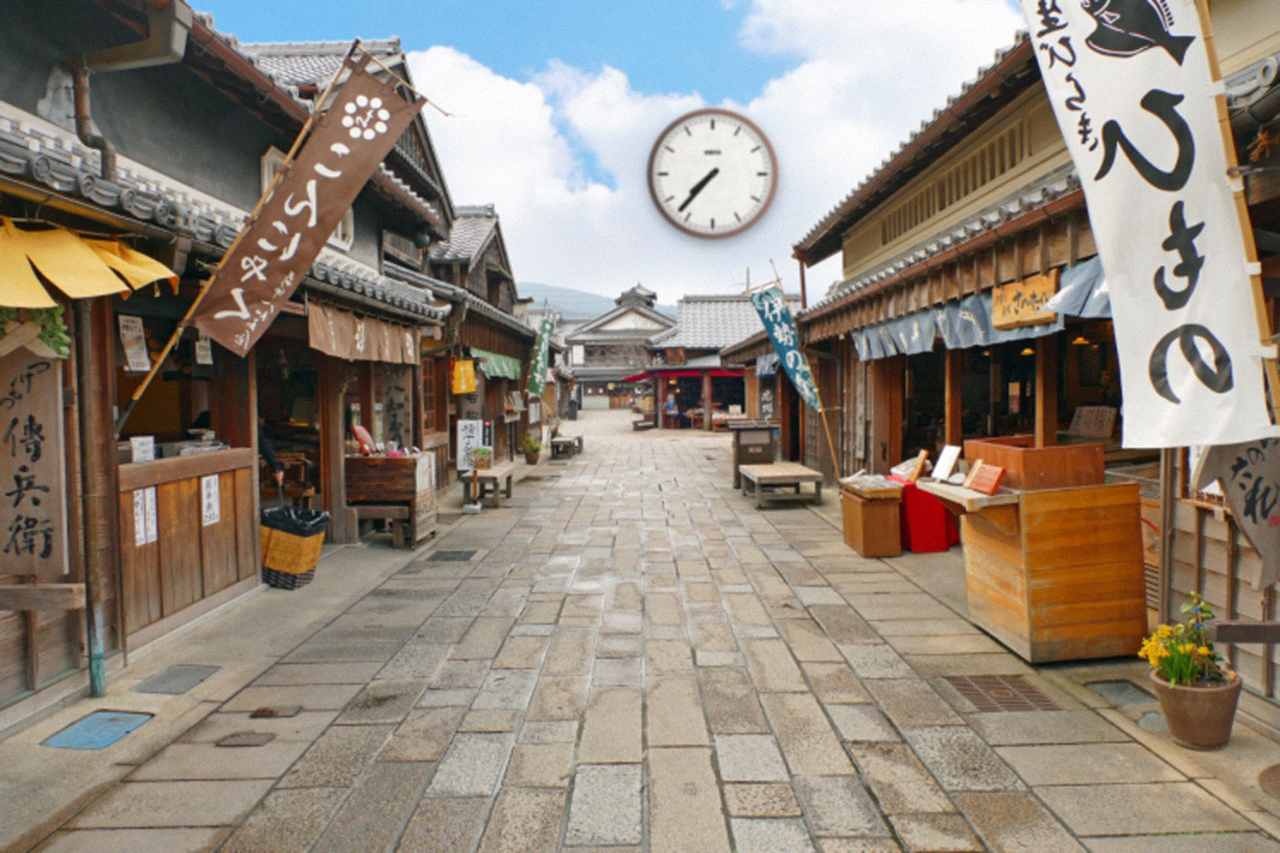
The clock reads 7:37
